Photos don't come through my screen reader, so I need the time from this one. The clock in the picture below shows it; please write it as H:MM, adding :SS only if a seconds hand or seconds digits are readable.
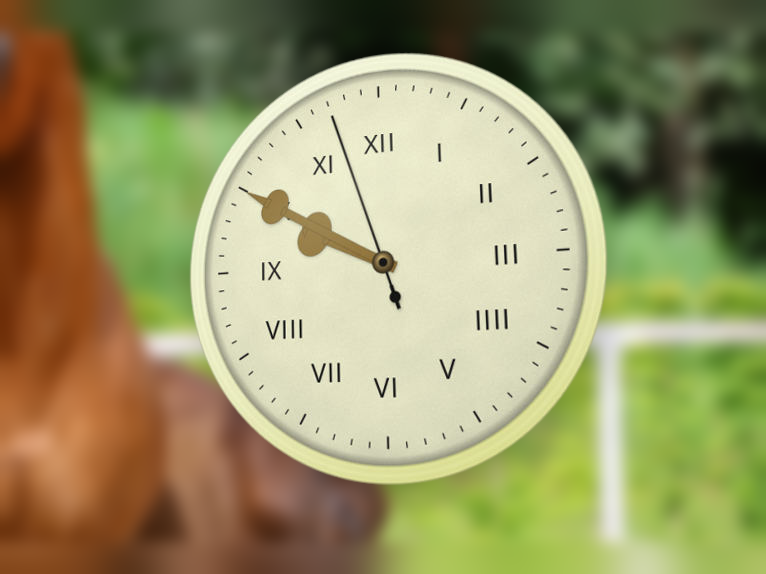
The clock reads 9:49:57
